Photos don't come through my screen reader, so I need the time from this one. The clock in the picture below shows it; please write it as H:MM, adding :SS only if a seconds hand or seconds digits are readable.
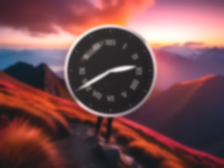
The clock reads 2:40
